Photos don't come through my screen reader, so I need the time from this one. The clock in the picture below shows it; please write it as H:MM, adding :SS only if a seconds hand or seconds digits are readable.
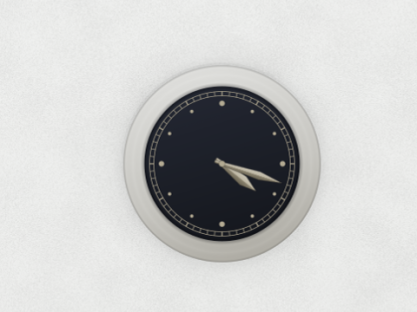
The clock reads 4:18
